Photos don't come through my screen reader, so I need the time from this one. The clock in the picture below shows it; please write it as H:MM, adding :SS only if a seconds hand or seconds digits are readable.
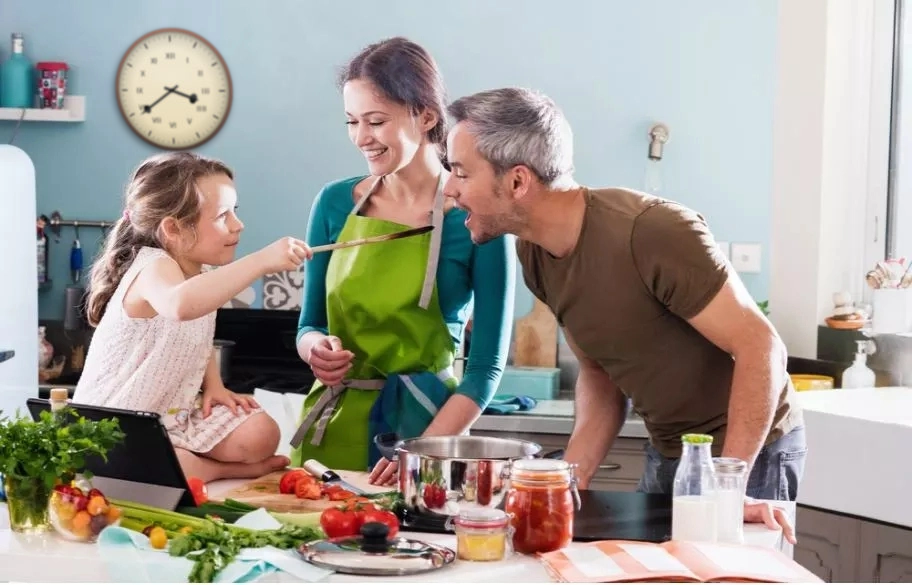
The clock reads 3:39
